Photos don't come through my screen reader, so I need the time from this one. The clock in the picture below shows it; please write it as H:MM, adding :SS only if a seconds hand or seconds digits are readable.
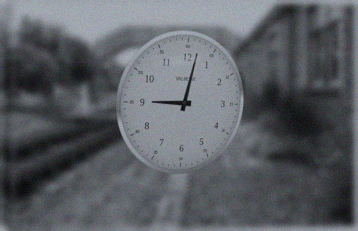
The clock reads 9:02
